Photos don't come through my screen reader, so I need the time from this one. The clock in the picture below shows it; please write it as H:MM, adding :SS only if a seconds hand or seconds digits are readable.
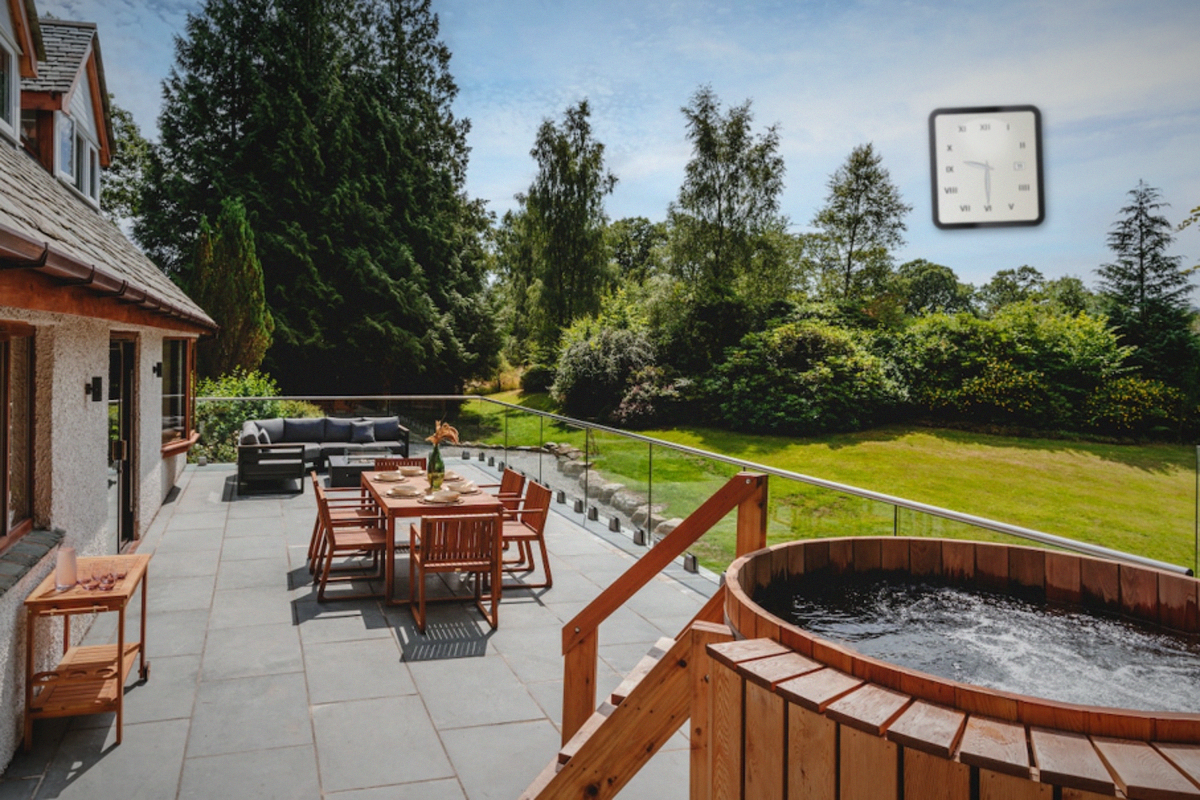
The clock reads 9:30
